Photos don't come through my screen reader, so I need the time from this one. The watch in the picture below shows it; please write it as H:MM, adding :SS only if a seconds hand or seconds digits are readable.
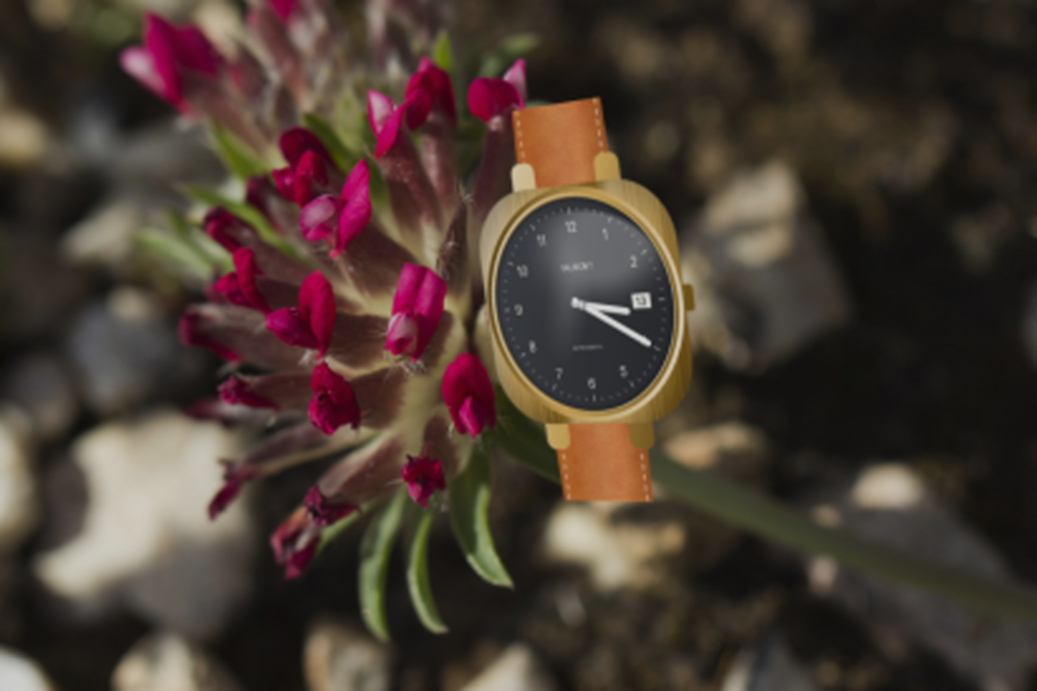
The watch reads 3:20
